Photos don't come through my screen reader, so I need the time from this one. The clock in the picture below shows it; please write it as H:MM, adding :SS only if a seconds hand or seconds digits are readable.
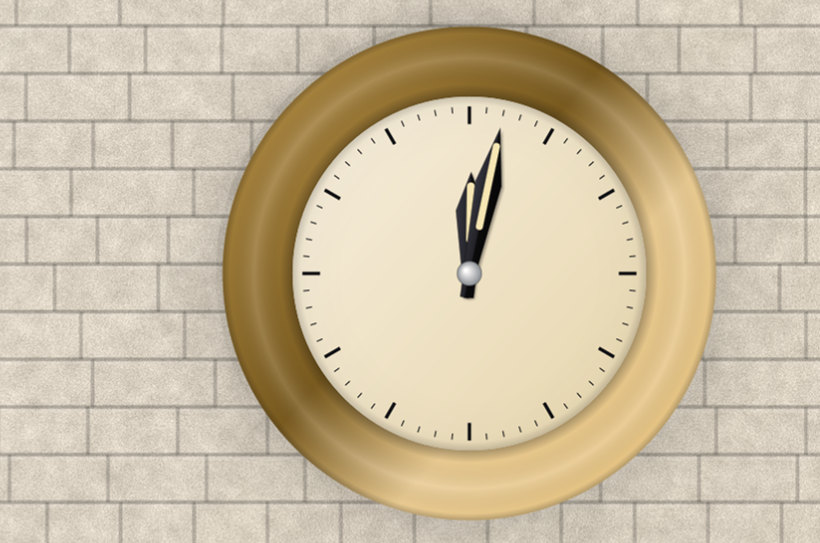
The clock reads 12:02
